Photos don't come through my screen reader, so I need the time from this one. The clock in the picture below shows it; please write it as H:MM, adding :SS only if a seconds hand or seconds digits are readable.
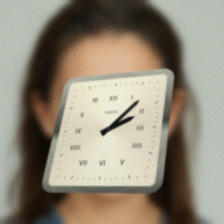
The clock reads 2:07
